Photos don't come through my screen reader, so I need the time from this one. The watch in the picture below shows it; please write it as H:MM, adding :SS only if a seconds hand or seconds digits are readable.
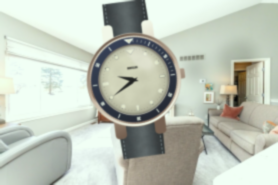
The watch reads 9:40
